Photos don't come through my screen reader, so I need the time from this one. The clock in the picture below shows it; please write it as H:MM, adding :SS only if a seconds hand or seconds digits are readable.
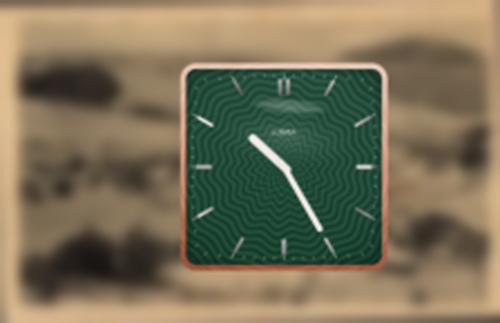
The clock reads 10:25
